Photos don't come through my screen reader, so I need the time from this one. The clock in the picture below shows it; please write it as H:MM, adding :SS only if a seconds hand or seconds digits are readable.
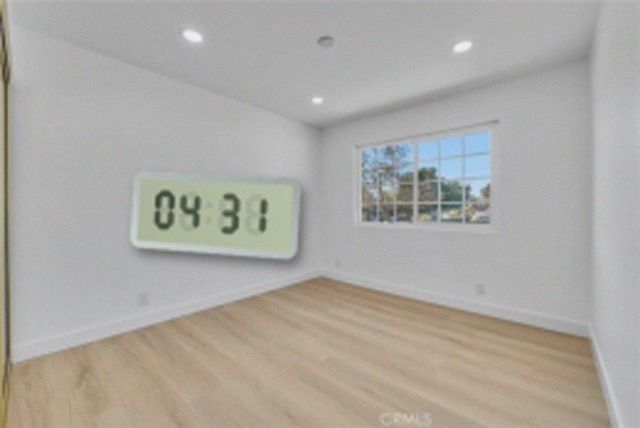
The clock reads 4:31
